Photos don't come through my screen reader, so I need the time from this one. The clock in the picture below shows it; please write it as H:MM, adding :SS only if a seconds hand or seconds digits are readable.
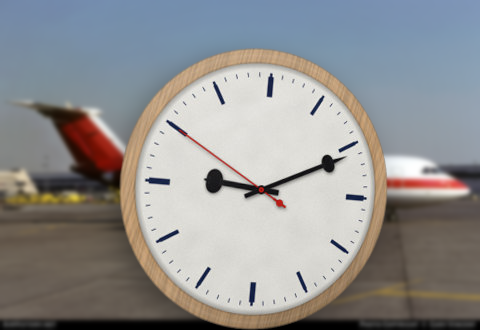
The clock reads 9:10:50
